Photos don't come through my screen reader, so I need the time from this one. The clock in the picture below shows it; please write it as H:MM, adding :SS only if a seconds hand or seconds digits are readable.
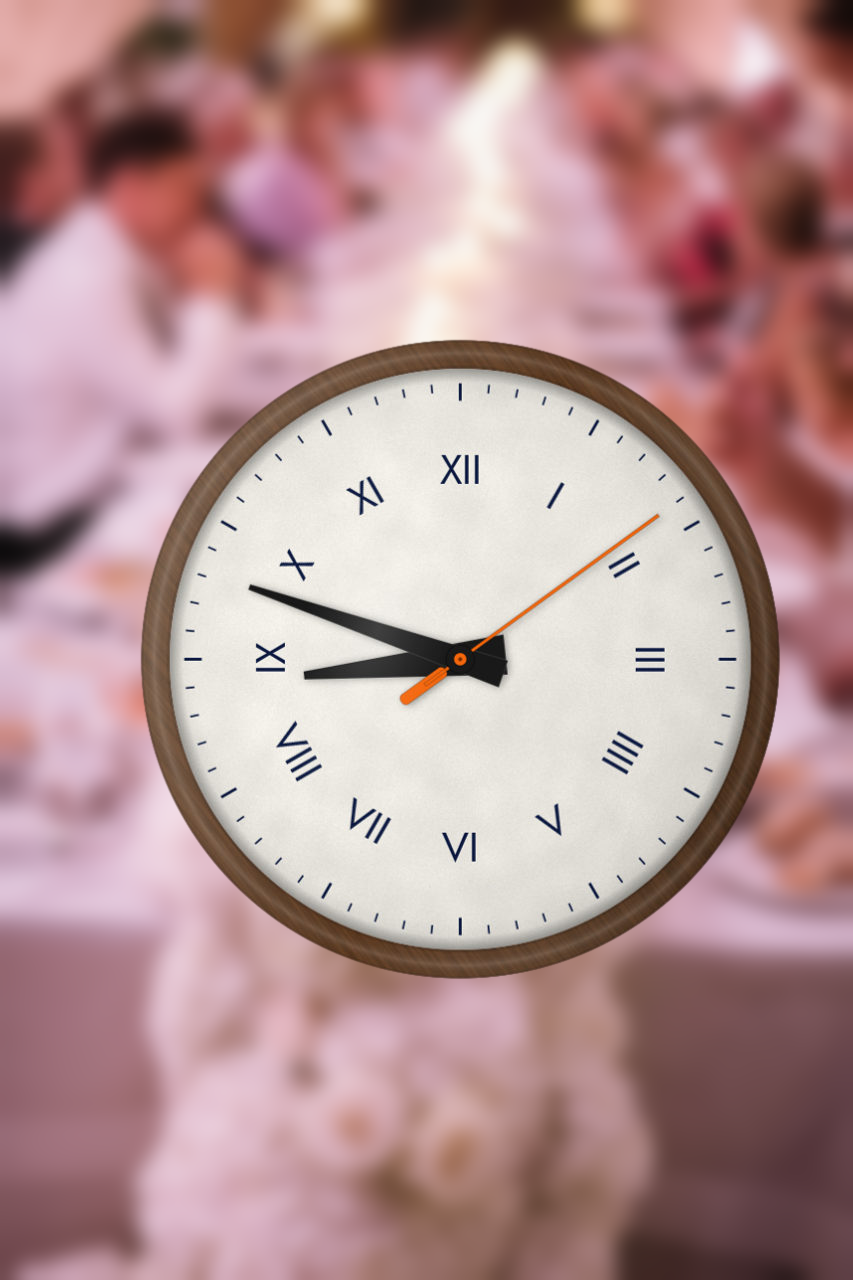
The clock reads 8:48:09
